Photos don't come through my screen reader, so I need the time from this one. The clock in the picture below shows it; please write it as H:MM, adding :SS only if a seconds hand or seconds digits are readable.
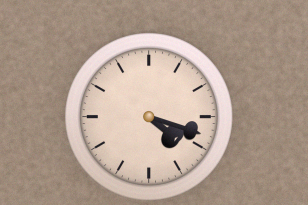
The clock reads 4:18
